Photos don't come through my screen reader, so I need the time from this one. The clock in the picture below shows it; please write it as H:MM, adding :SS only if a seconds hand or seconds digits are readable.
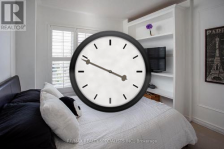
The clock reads 3:49
